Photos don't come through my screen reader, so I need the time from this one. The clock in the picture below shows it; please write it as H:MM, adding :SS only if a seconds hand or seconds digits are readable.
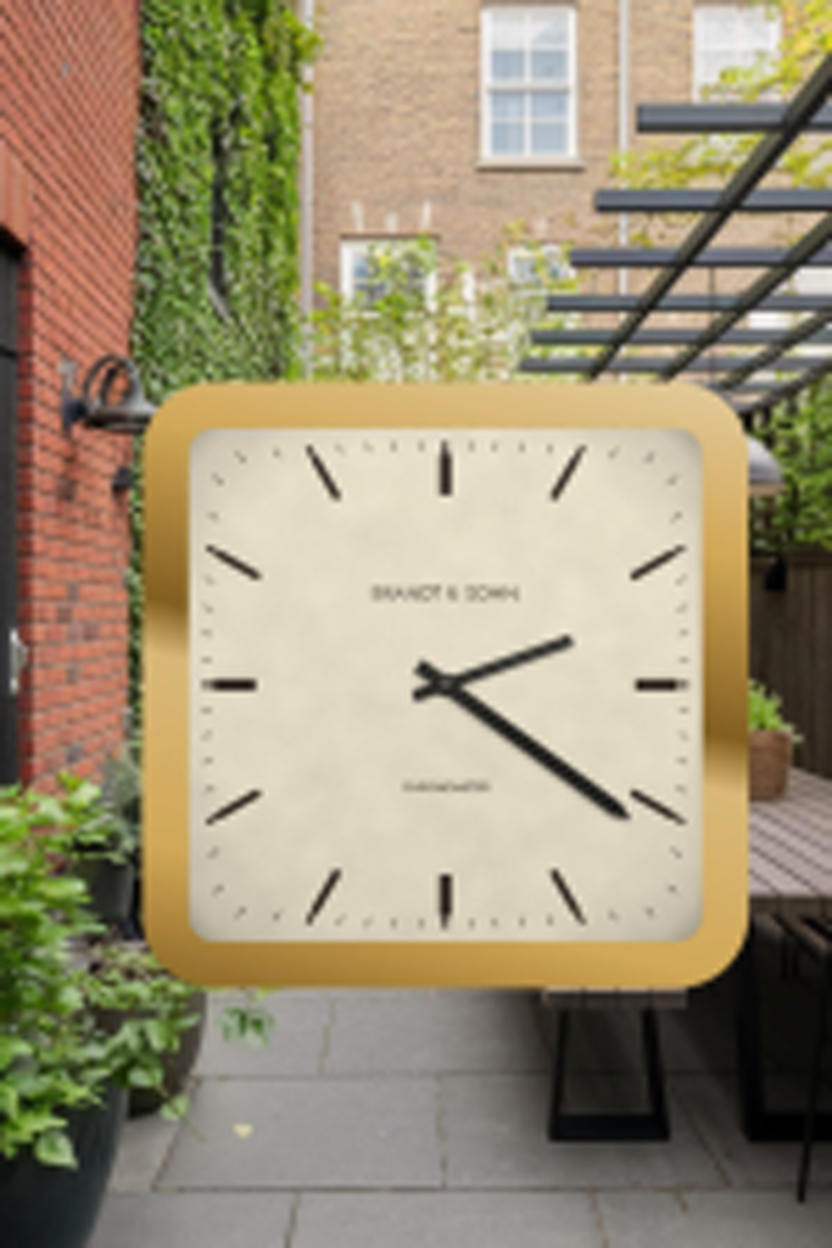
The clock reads 2:21
